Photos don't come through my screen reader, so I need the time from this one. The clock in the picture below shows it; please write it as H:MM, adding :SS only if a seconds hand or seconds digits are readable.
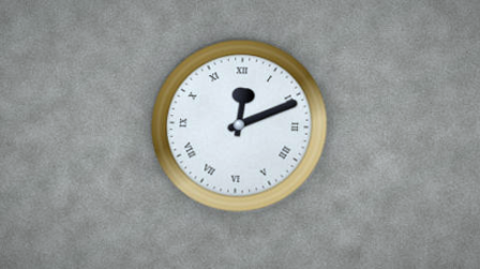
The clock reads 12:11
